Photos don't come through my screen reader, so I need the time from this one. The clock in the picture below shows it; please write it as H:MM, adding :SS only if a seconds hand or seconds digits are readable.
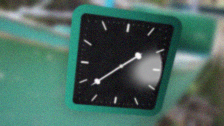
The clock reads 1:38
